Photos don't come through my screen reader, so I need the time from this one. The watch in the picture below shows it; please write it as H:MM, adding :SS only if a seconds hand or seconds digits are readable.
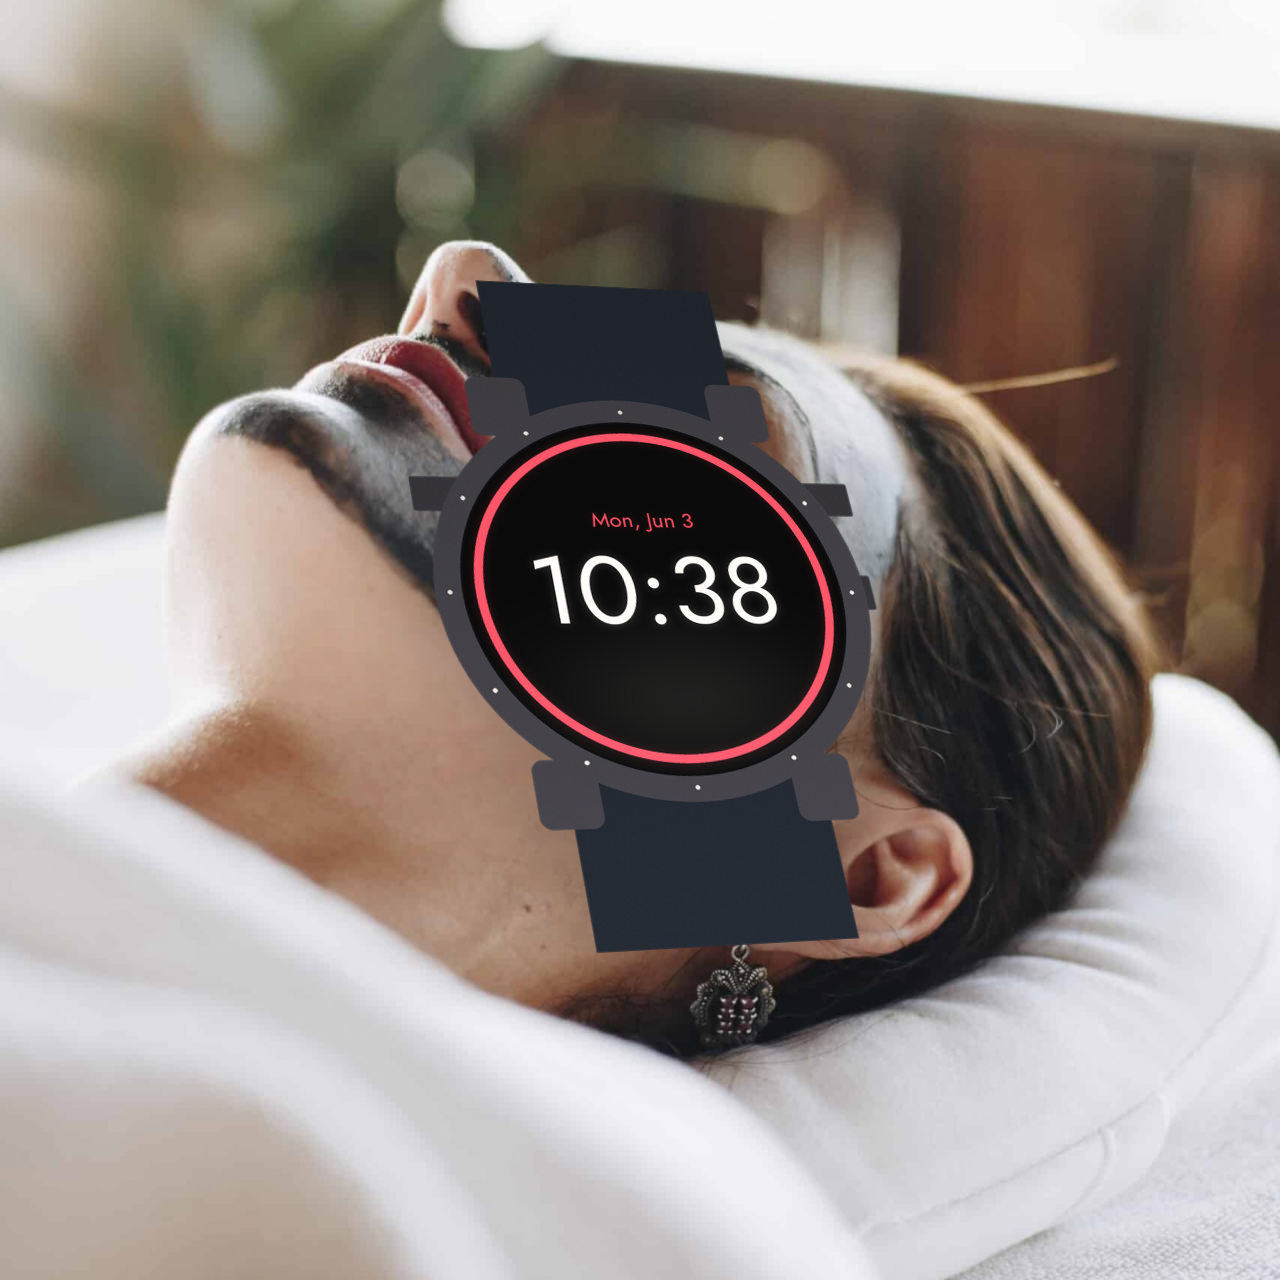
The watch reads 10:38
